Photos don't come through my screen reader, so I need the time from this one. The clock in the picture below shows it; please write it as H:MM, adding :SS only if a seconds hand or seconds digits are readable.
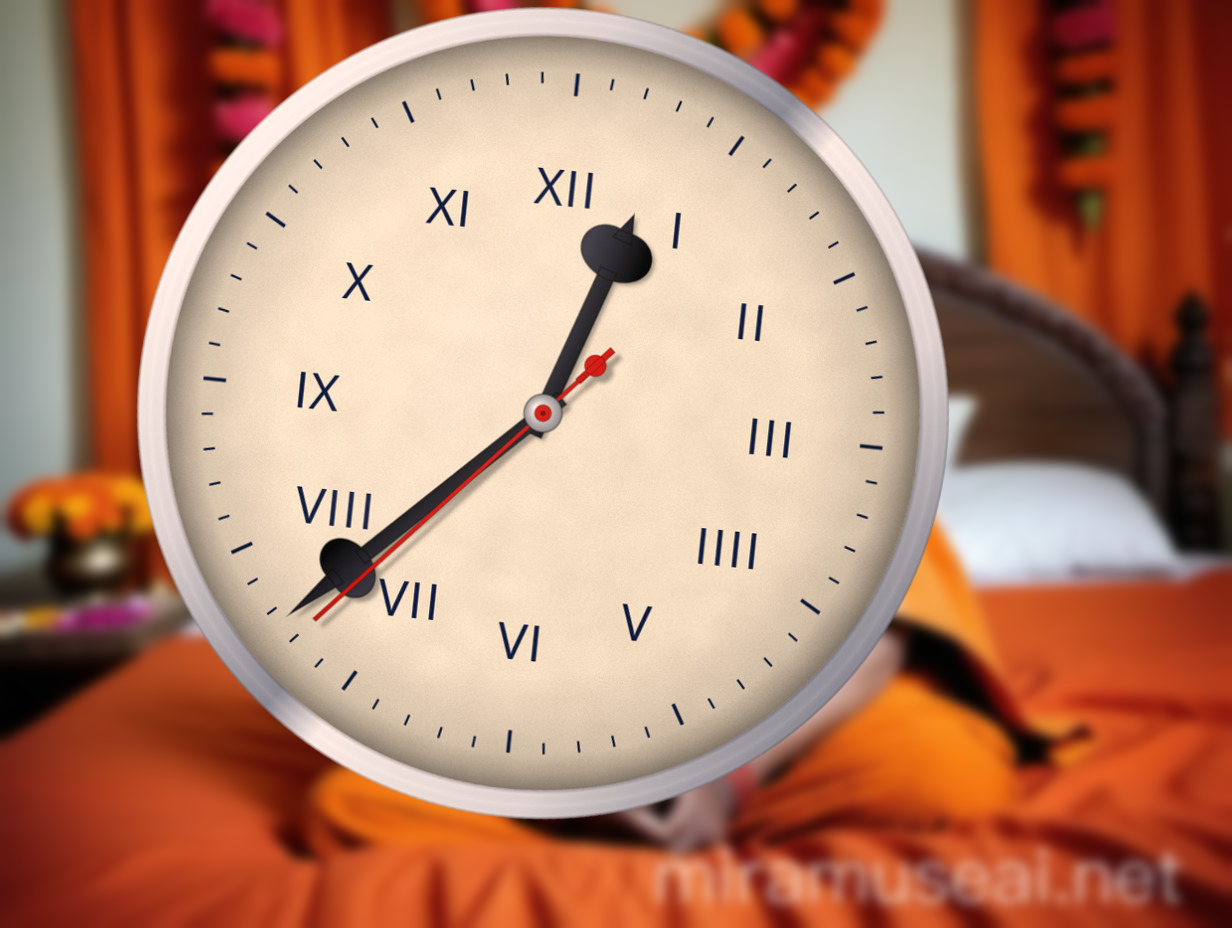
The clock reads 12:37:37
